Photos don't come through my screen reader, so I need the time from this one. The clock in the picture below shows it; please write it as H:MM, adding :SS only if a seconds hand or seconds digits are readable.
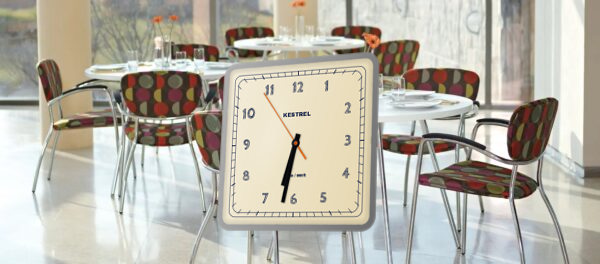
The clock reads 6:31:54
